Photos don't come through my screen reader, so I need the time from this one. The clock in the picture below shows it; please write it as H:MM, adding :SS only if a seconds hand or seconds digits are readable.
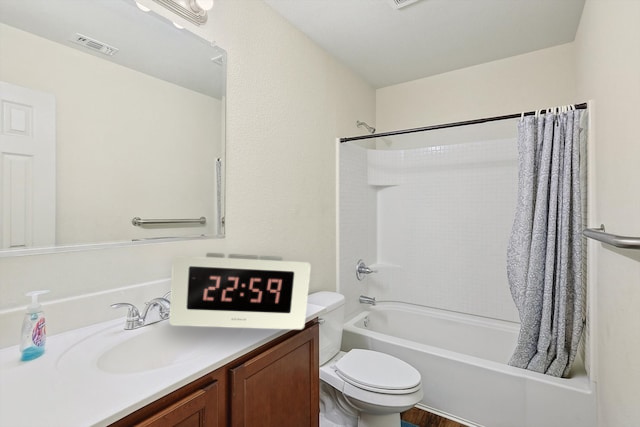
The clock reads 22:59
